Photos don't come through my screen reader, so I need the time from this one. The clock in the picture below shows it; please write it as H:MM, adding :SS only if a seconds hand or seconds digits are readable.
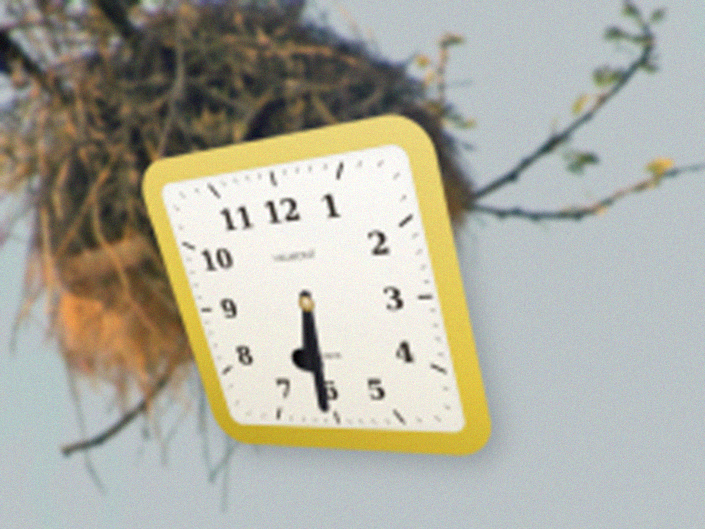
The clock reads 6:31
